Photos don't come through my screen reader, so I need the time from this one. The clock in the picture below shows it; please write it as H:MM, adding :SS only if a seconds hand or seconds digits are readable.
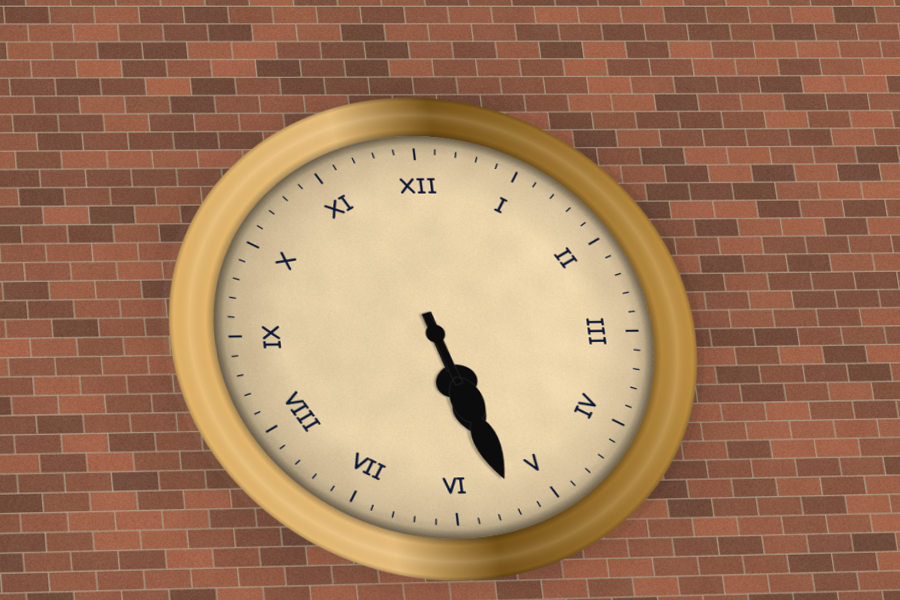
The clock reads 5:27
